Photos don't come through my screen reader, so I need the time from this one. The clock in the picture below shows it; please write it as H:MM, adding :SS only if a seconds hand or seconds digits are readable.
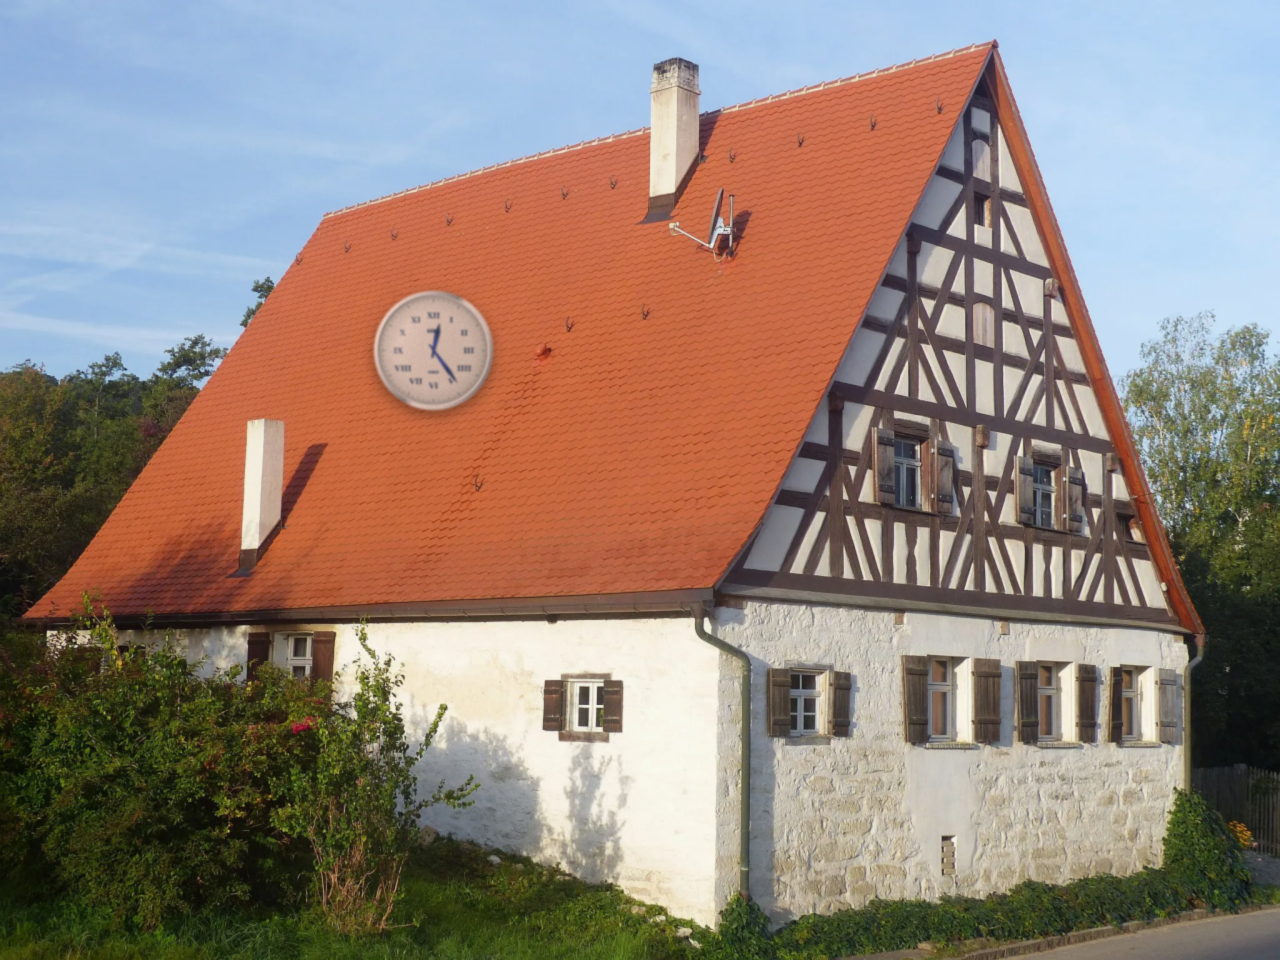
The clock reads 12:24
